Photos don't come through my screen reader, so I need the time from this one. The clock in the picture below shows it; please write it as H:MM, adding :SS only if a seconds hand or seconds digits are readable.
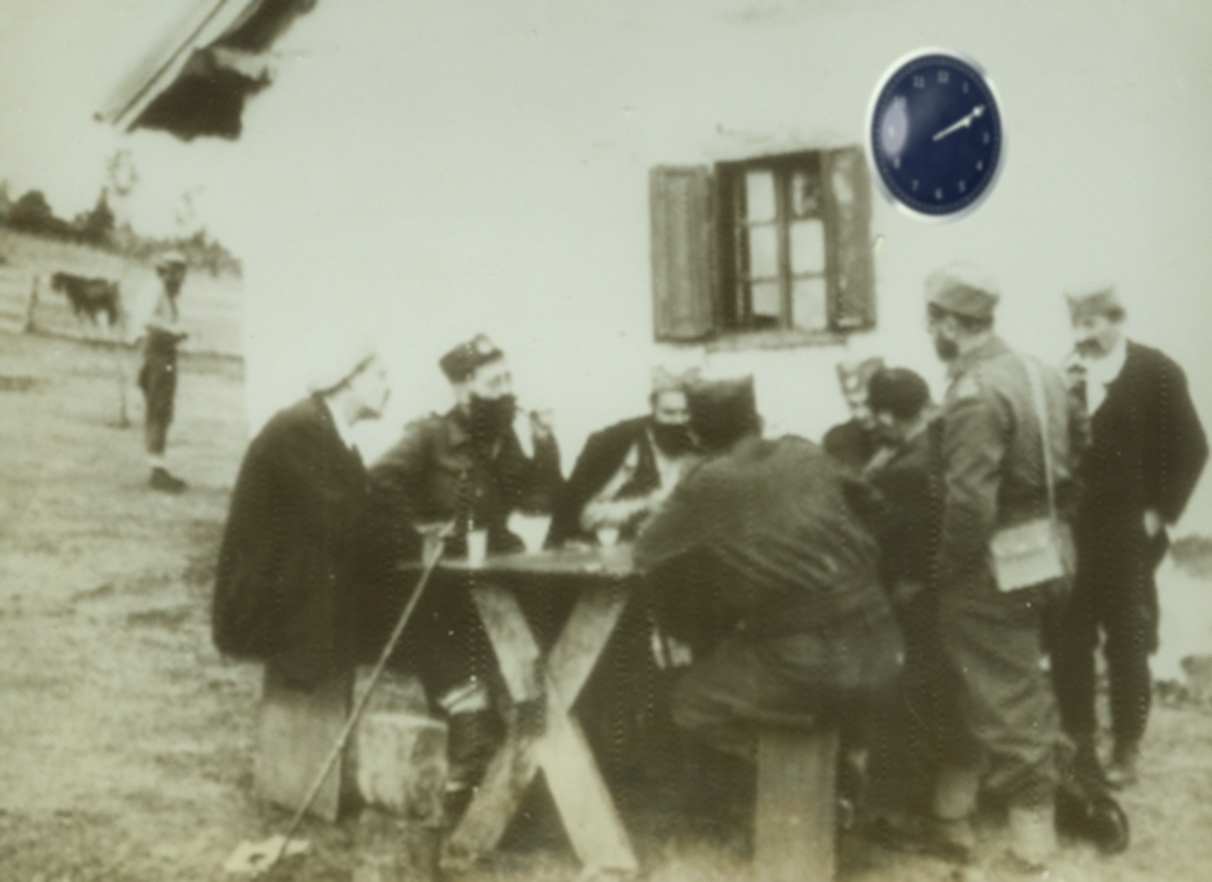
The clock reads 2:10
